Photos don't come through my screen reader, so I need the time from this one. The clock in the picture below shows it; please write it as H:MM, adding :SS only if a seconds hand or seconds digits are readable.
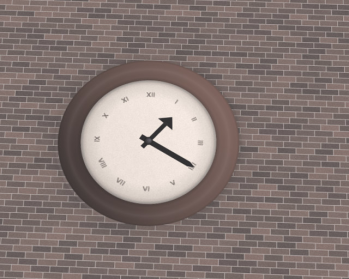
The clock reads 1:20
